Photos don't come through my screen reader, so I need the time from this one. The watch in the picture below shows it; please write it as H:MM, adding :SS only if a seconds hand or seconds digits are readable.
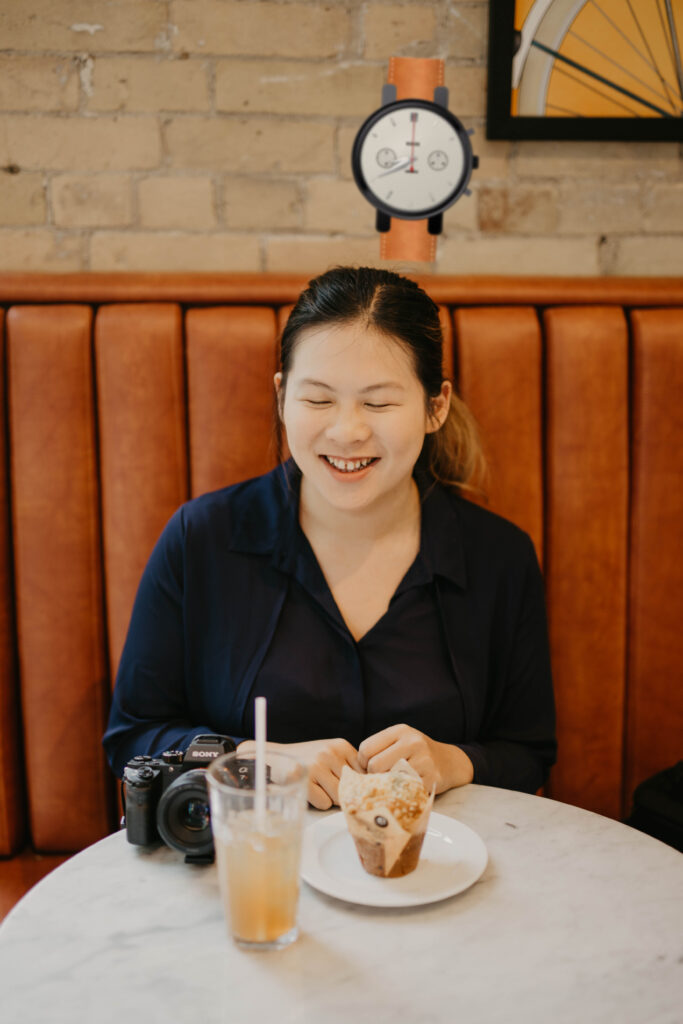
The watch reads 8:40
